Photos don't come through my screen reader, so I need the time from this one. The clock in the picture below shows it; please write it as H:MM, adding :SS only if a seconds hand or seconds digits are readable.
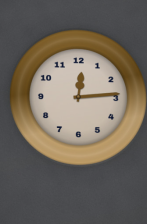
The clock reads 12:14
